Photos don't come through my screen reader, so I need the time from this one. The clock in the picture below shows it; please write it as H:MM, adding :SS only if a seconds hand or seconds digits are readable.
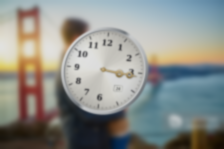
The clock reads 3:16
